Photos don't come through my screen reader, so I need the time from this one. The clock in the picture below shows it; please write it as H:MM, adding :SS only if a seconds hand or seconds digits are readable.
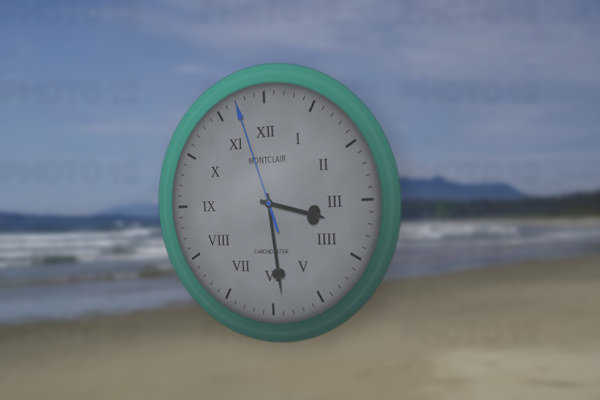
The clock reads 3:28:57
